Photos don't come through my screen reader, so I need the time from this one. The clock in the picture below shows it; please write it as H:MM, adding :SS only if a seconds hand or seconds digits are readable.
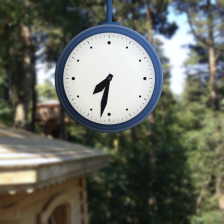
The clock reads 7:32
